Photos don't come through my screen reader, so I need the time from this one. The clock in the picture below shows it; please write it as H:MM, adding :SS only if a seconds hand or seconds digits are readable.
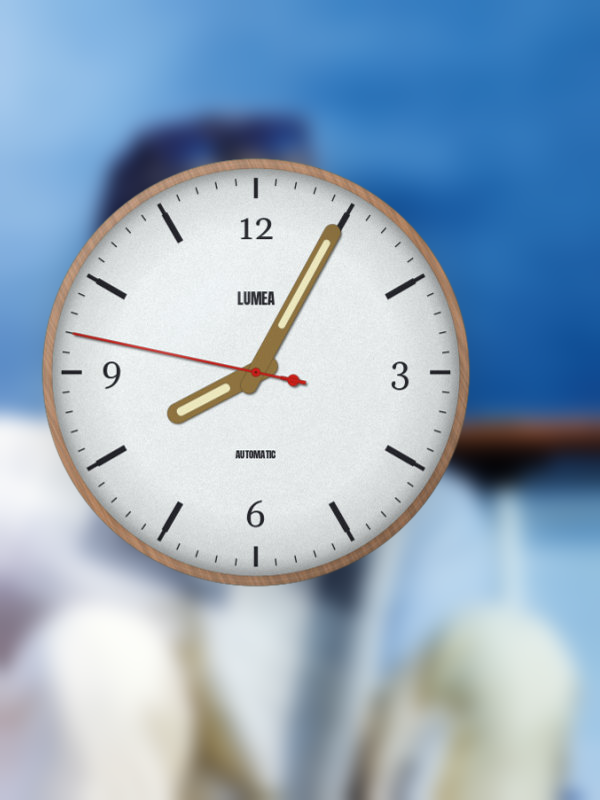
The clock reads 8:04:47
